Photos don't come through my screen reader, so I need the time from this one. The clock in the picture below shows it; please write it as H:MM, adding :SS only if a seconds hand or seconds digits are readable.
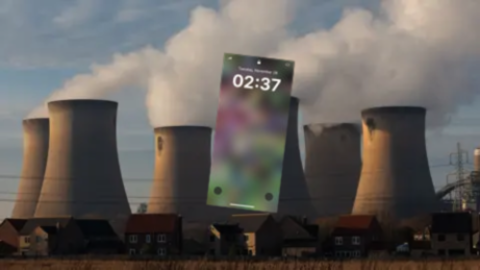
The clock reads 2:37
